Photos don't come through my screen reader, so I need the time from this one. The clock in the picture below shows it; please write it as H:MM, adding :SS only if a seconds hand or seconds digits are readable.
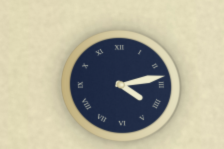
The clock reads 4:13
